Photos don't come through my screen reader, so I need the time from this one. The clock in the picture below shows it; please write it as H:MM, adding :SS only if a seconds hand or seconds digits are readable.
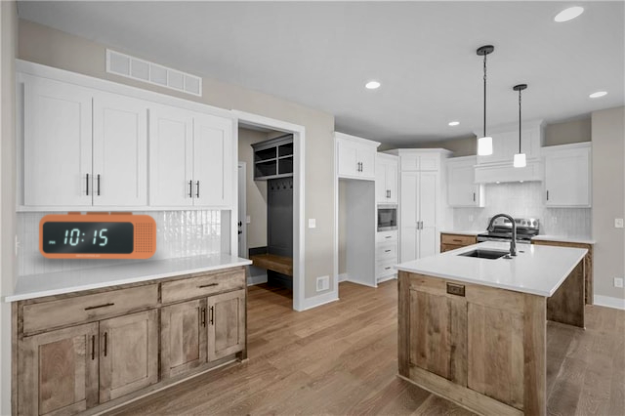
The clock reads 10:15
